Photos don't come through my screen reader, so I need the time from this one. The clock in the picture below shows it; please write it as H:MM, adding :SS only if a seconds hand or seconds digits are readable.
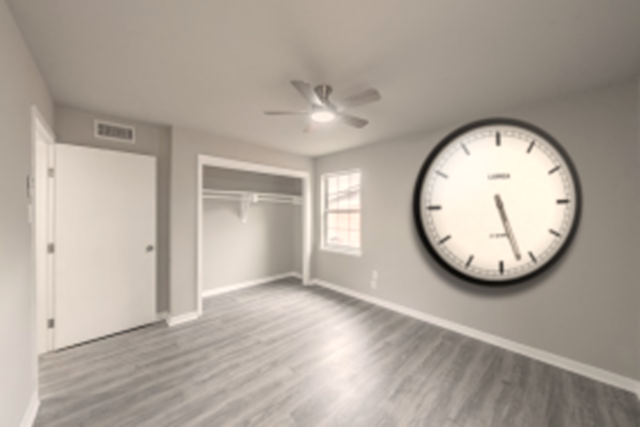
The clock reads 5:27
